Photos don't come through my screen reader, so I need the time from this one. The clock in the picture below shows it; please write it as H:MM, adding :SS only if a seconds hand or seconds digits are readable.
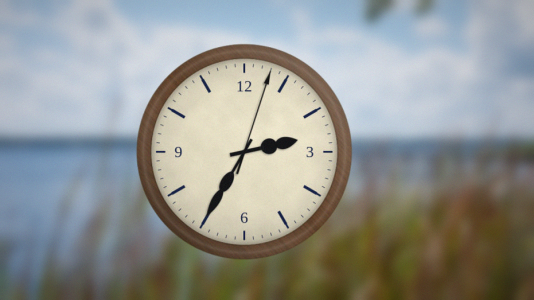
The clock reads 2:35:03
